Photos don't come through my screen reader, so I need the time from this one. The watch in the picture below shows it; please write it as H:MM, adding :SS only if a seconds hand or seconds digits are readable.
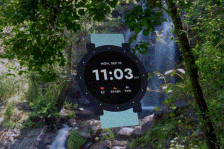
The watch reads 11:03
